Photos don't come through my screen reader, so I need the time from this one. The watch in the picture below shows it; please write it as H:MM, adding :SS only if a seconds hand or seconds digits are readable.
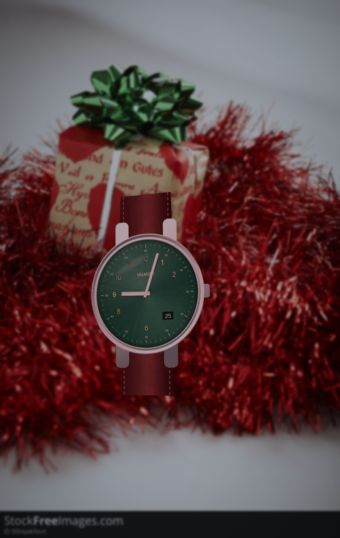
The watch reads 9:03
